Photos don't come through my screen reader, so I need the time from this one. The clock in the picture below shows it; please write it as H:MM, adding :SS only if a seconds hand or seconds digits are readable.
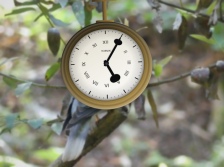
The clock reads 5:05
